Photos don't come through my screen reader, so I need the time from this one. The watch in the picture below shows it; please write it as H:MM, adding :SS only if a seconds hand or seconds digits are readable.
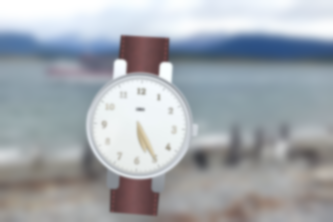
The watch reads 5:25
